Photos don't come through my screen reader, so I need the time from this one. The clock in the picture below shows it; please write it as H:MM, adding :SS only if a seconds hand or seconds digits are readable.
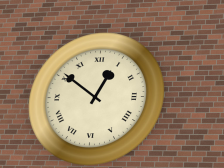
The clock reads 12:51
